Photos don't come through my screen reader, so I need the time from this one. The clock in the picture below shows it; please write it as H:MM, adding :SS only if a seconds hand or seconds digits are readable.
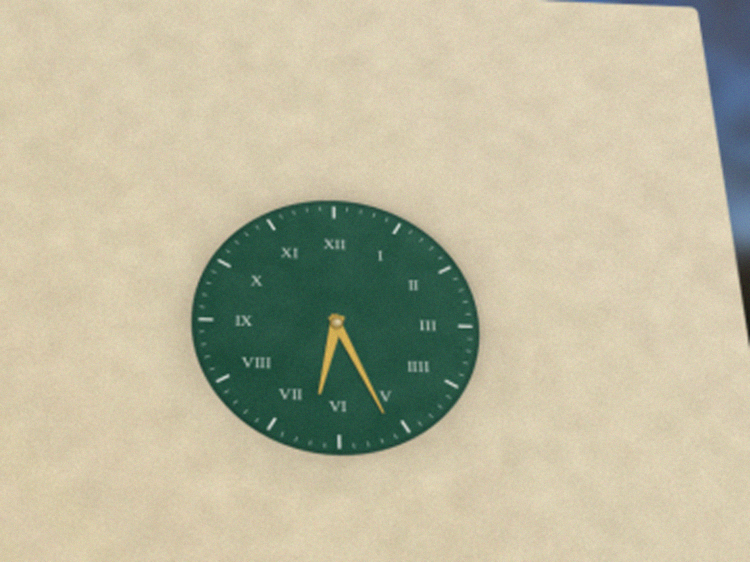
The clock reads 6:26
